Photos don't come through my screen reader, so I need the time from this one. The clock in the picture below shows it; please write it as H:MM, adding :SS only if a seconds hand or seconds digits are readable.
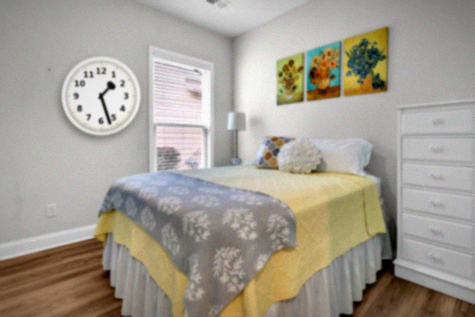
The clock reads 1:27
